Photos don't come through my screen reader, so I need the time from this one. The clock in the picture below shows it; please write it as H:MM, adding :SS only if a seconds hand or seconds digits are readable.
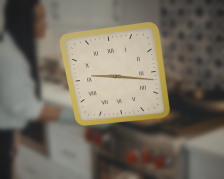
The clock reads 9:17
